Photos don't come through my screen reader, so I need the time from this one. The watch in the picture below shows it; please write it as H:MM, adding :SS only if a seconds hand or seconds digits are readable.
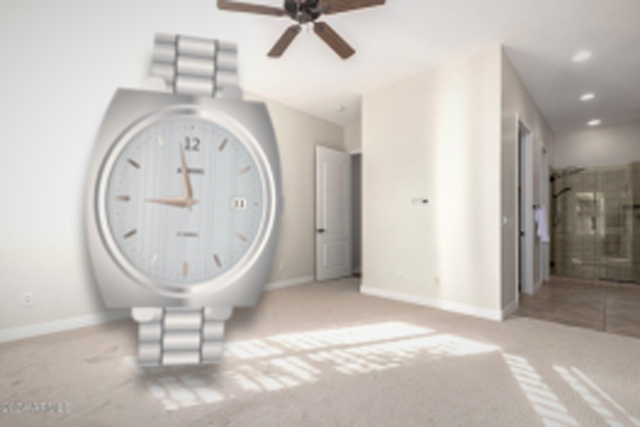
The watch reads 8:58
